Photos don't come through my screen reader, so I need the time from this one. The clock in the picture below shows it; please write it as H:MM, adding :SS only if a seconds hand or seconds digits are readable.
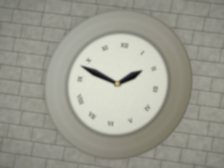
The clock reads 1:48
